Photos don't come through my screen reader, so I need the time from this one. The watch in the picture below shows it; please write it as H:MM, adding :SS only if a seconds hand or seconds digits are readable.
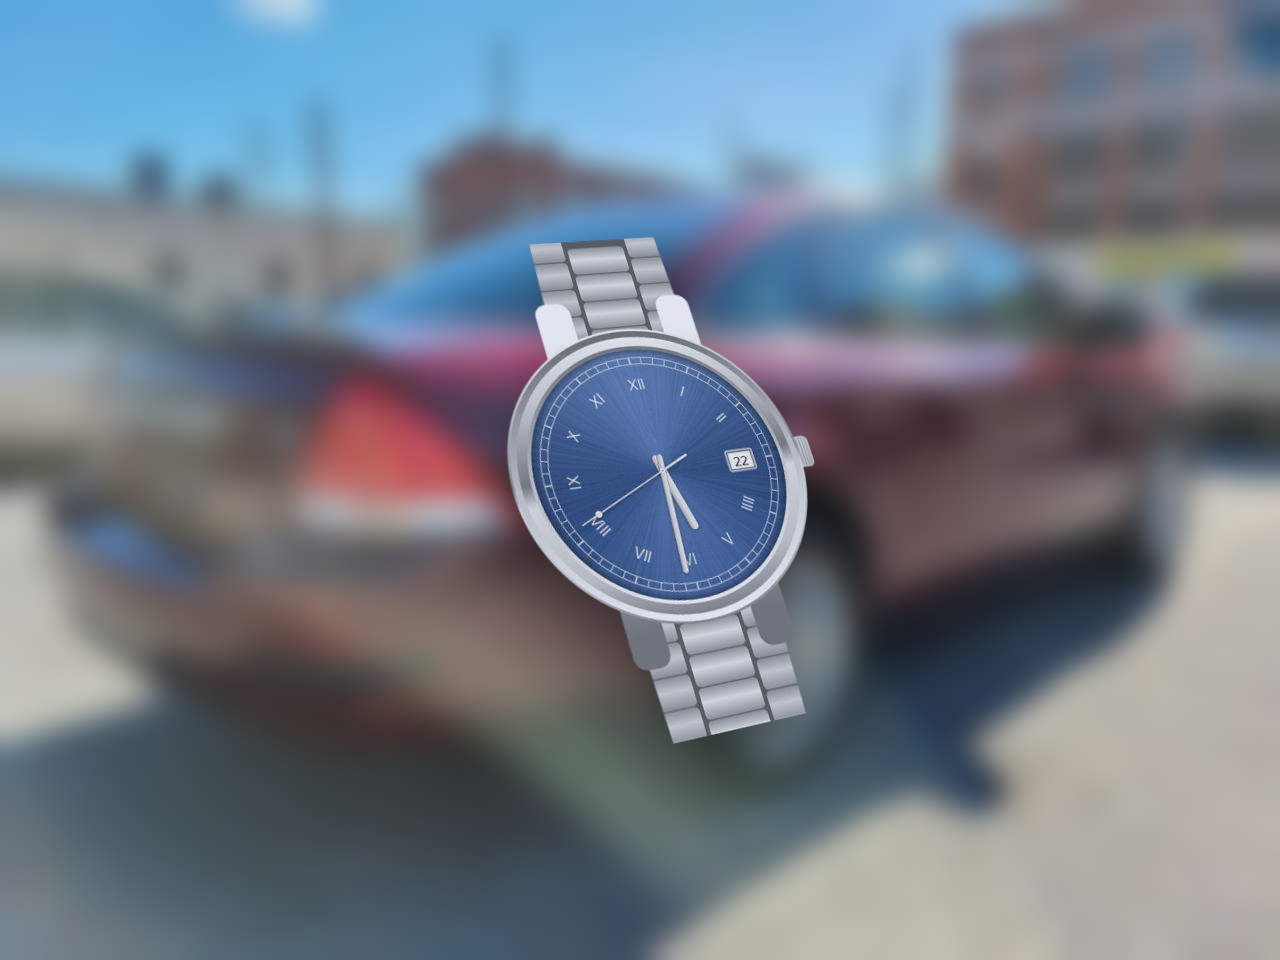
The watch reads 5:30:41
